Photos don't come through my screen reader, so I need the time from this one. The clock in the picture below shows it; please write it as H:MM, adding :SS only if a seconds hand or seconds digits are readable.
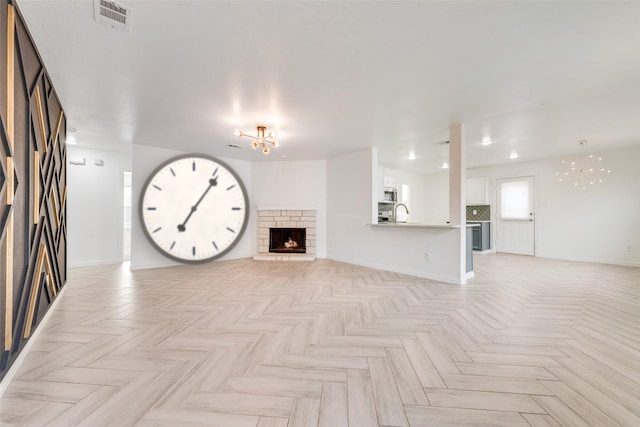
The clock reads 7:06
